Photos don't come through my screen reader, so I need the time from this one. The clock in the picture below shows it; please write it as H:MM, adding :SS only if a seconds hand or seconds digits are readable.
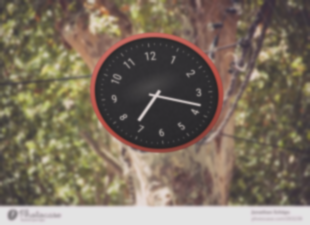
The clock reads 7:18
